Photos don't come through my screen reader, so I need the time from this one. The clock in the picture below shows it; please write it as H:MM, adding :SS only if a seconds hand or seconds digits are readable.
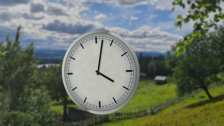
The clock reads 4:02
